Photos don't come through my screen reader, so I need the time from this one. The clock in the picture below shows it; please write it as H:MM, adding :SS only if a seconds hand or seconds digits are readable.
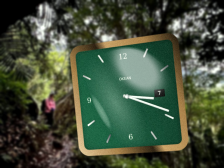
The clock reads 3:19
